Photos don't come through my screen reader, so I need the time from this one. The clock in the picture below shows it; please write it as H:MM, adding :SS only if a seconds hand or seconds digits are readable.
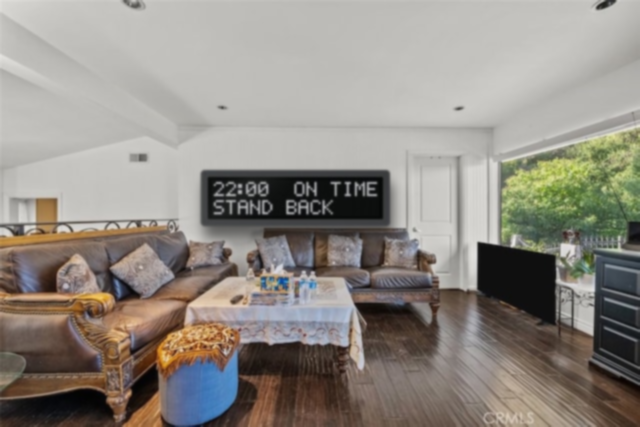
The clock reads 22:00
